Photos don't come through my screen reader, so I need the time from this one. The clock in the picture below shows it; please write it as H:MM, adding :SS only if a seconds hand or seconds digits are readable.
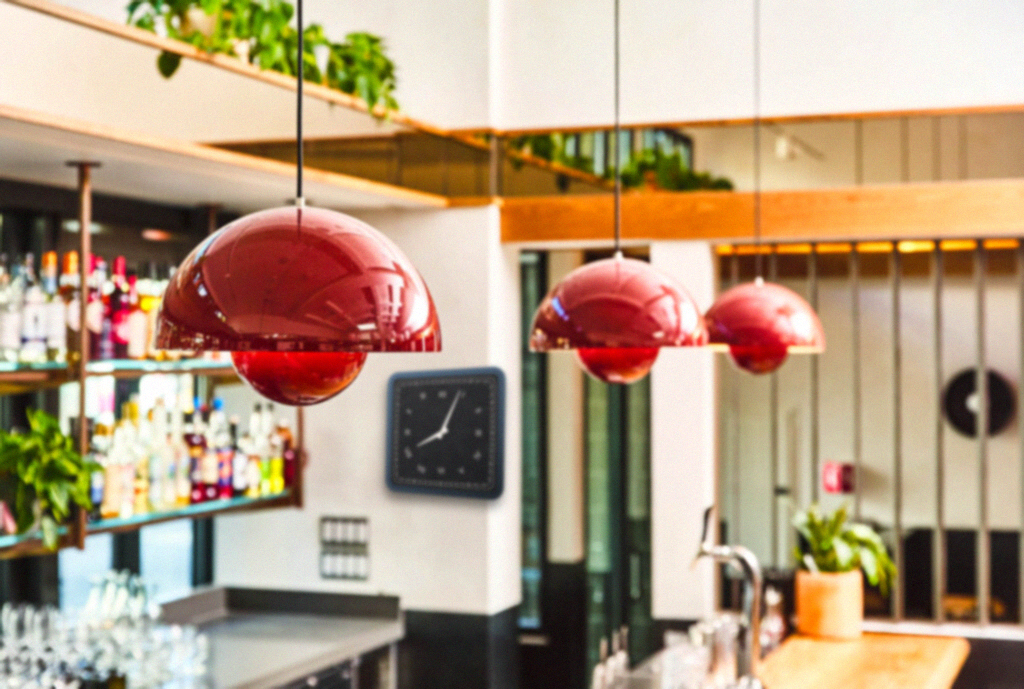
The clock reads 8:04
